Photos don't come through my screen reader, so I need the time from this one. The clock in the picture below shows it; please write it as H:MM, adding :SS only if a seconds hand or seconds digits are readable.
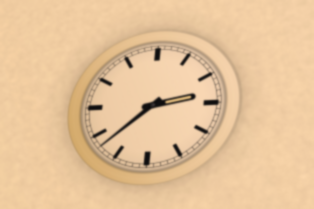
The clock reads 2:38
